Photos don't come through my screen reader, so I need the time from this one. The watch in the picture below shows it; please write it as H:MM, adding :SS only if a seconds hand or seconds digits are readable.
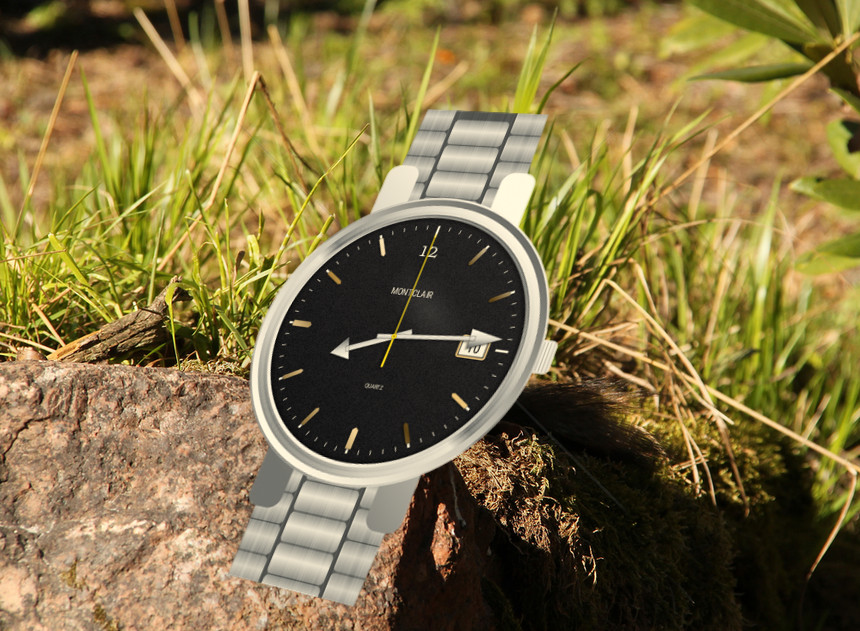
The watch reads 8:14:00
